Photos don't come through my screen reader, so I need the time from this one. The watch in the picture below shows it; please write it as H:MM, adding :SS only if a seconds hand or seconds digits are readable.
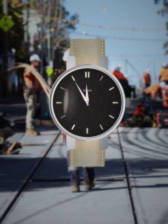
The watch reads 11:55
